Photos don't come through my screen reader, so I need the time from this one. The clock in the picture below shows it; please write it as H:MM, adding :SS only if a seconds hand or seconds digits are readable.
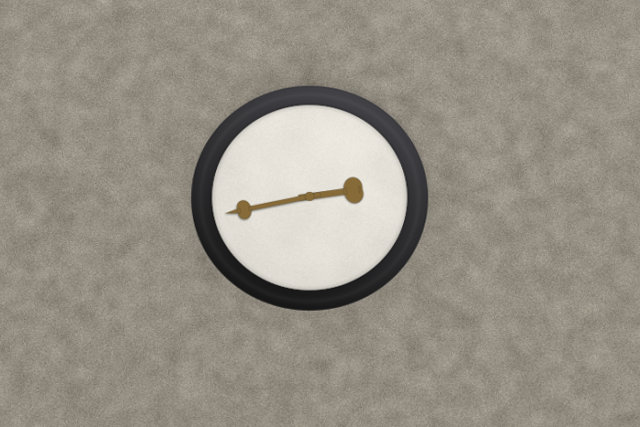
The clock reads 2:43
